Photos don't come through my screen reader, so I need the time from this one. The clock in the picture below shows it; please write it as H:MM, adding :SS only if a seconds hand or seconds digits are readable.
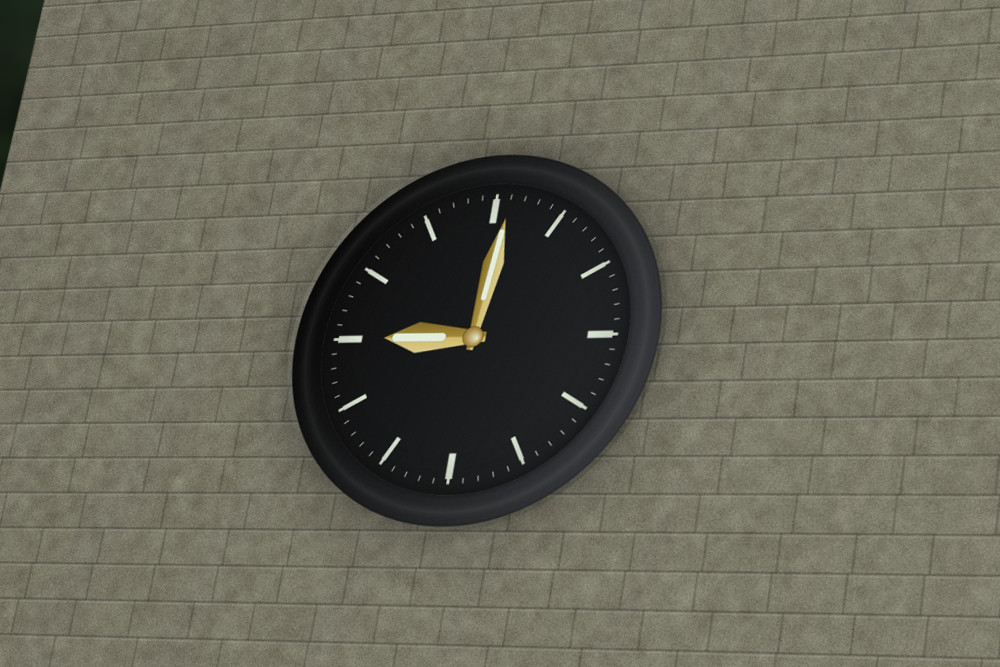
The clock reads 9:01
